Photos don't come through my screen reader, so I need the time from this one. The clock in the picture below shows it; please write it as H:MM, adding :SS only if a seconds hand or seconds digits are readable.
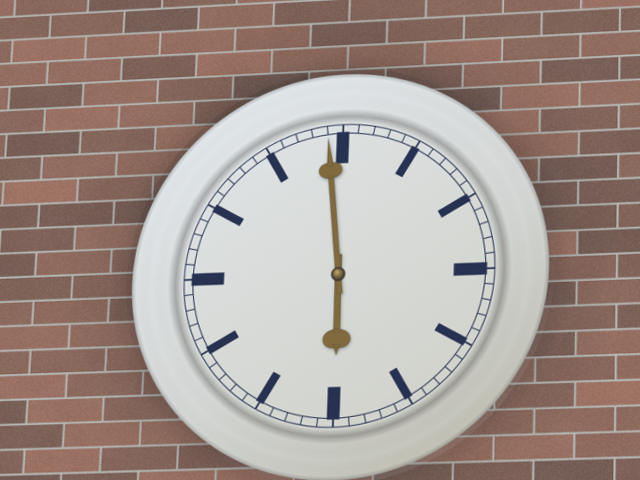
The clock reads 5:59
